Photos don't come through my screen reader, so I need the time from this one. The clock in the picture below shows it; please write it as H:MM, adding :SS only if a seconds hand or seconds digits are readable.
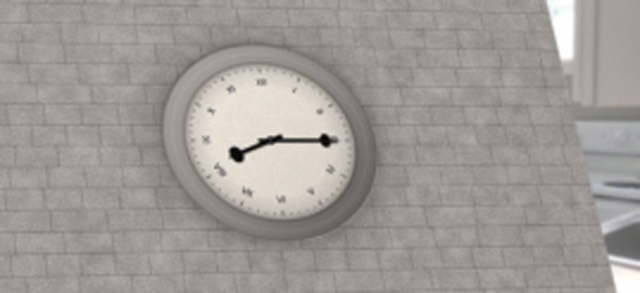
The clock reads 8:15
